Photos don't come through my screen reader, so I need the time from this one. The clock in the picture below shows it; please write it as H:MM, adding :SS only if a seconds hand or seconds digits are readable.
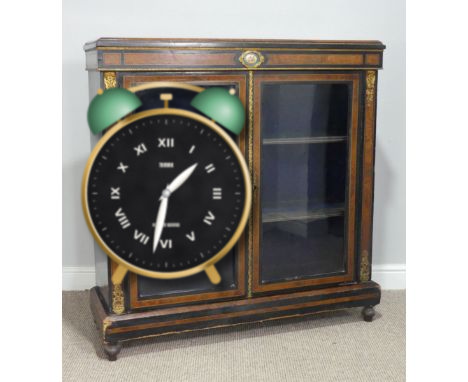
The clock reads 1:32
